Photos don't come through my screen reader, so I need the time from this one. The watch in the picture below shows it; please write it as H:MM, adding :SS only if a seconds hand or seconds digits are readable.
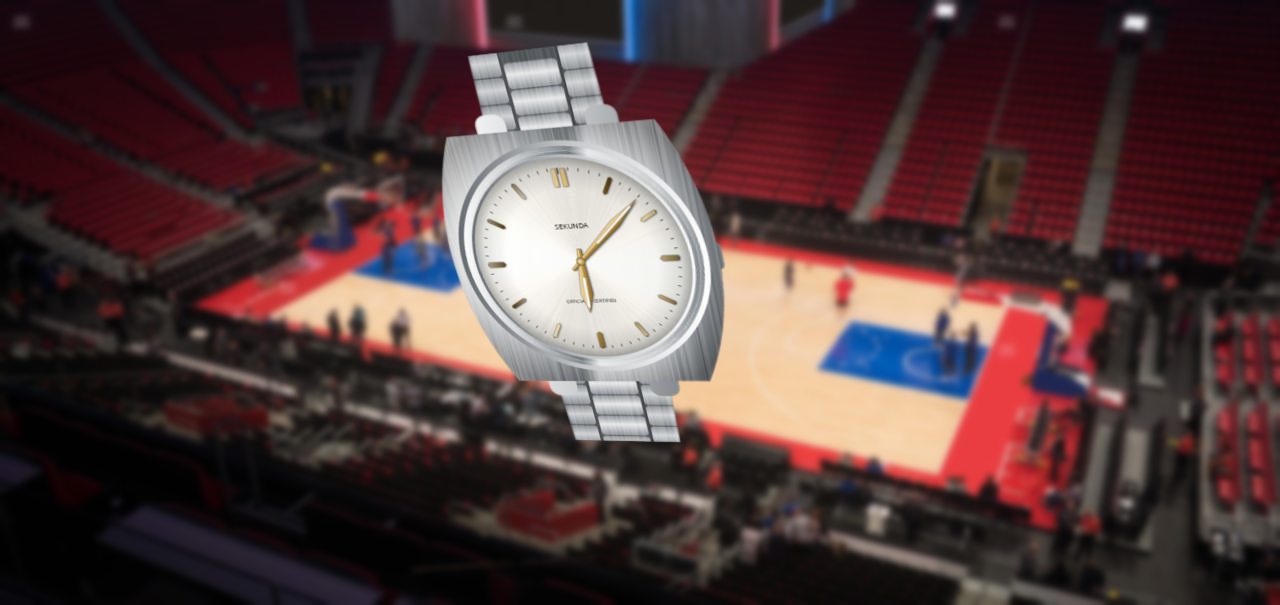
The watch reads 6:08
